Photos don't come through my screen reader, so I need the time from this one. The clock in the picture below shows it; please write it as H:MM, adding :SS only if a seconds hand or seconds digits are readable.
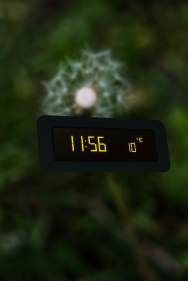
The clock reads 11:56
